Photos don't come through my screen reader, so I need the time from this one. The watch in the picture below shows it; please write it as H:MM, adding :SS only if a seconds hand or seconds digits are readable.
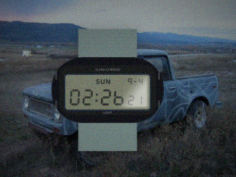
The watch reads 2:26:21
